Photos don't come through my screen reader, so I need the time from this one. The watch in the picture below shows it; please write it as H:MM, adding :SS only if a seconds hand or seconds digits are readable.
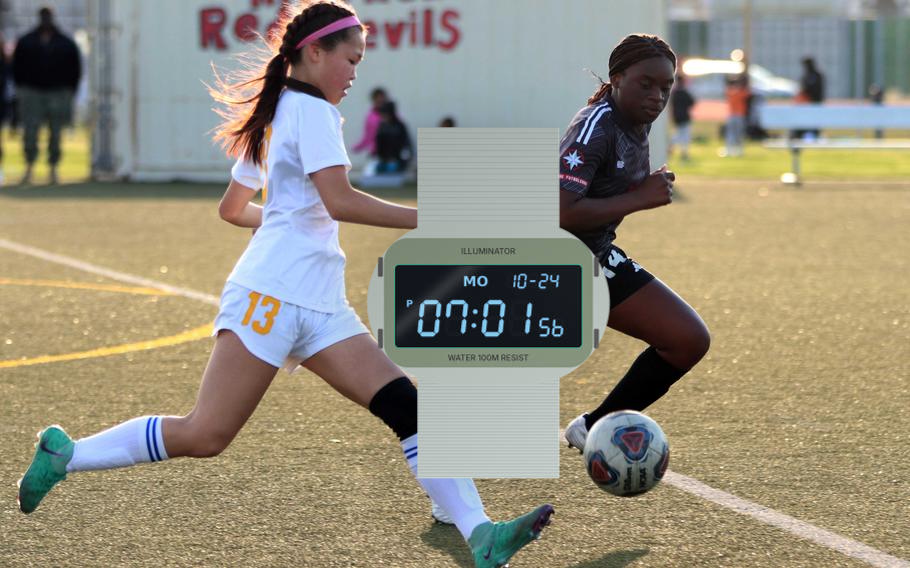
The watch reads 7:01:56
